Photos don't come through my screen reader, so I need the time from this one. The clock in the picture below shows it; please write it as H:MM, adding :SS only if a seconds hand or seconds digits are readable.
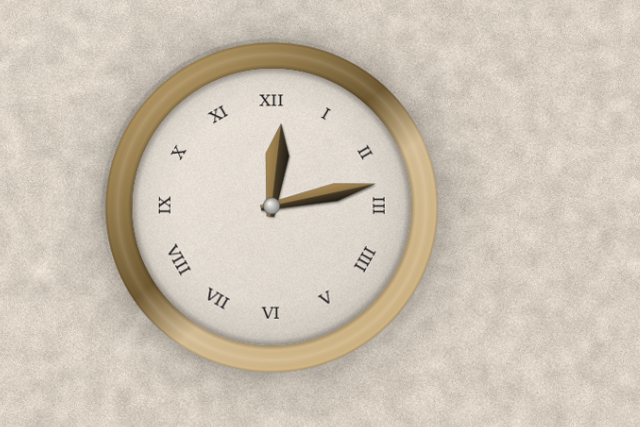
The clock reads 12:13
